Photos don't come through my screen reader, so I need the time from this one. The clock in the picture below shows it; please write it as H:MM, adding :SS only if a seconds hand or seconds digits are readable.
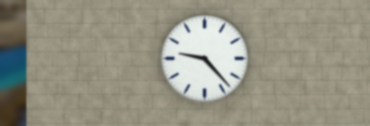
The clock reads 9:23
